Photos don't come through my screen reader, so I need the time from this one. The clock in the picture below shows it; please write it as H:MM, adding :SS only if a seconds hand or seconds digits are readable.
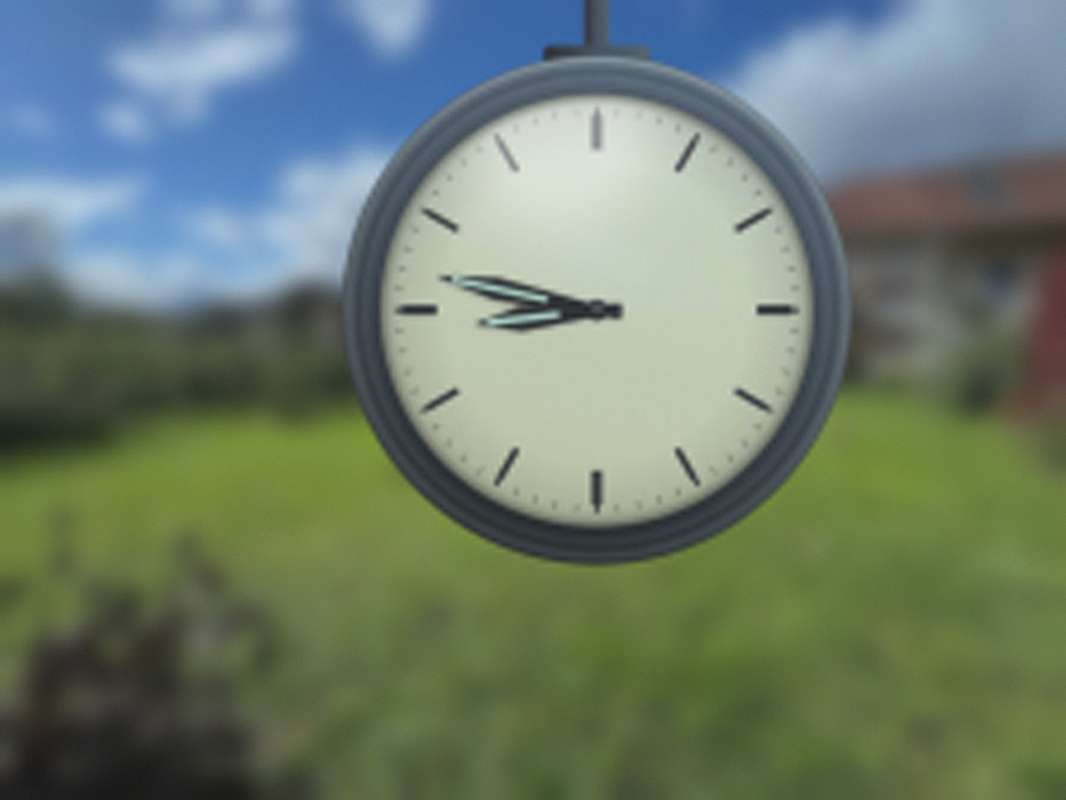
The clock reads 8:47
